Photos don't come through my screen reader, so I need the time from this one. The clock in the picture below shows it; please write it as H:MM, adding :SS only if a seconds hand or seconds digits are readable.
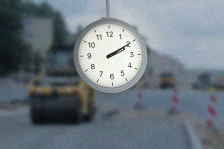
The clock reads 2:10
